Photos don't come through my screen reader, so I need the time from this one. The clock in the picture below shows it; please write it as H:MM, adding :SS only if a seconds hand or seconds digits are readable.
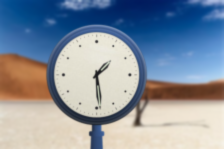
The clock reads 1:29
